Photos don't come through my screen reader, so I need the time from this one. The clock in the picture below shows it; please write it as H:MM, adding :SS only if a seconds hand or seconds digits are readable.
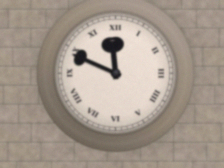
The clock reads 11:49
